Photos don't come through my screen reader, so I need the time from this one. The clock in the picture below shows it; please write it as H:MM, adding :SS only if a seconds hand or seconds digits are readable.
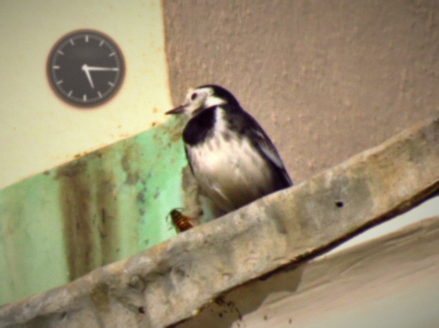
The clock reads 5:15
